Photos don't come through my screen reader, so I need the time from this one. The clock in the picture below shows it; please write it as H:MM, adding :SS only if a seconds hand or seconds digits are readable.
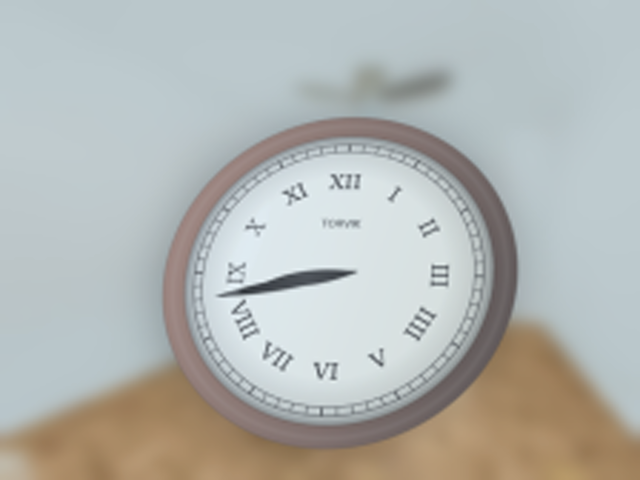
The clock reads 8:43
